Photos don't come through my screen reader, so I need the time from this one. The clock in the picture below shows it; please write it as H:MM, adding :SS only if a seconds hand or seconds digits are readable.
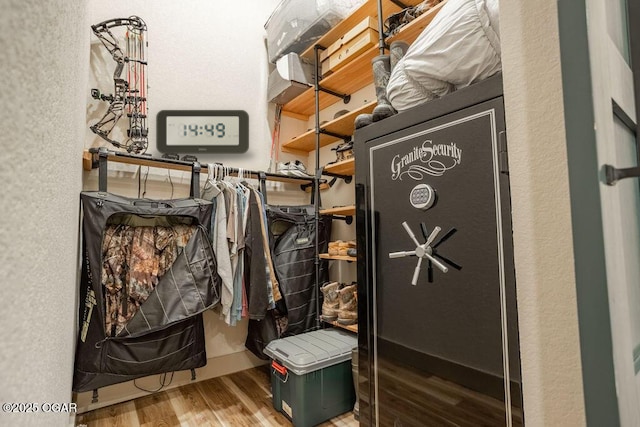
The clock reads 14:49
